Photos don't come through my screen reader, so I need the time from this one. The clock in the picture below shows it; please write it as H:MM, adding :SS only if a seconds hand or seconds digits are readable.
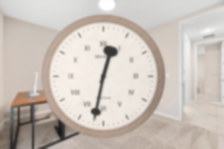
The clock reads 12:32
